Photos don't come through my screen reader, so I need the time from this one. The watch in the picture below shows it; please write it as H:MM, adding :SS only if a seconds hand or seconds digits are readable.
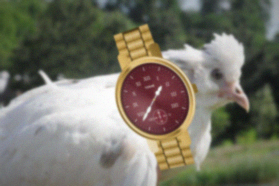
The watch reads 1:38
